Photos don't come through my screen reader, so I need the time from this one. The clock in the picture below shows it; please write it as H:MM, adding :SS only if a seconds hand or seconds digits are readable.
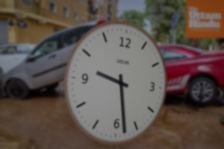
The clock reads 9:28
